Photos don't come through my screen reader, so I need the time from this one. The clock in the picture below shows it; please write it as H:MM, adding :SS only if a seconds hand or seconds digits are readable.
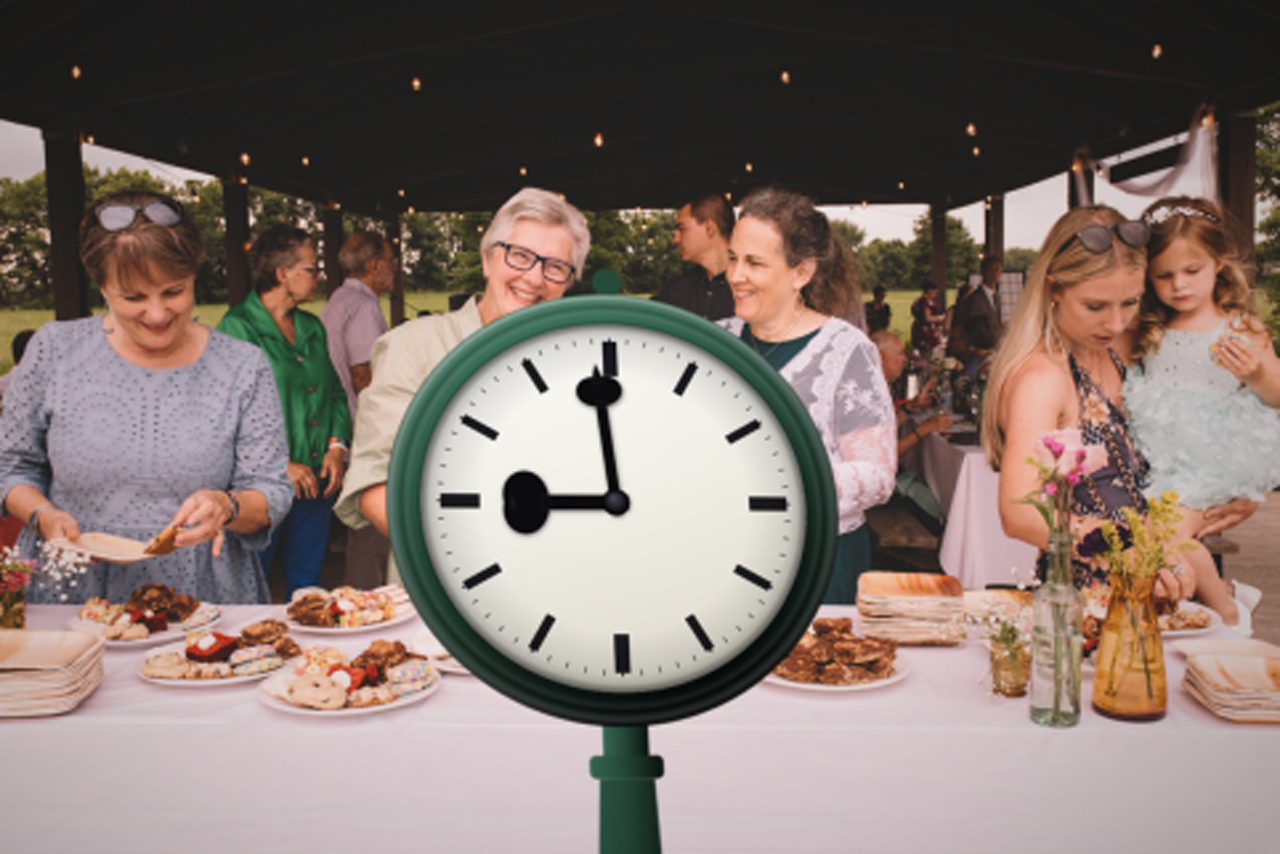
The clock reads 8:59
